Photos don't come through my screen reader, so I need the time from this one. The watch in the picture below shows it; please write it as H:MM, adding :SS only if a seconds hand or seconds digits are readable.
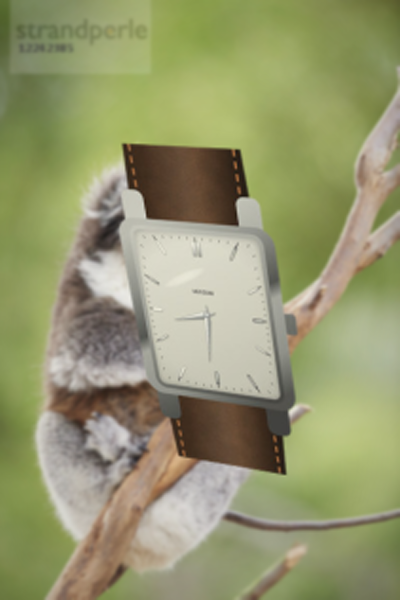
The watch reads 8:31
